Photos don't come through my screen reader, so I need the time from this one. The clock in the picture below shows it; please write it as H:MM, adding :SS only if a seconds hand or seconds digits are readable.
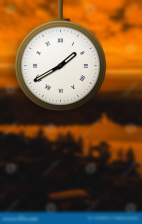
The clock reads 1:40
